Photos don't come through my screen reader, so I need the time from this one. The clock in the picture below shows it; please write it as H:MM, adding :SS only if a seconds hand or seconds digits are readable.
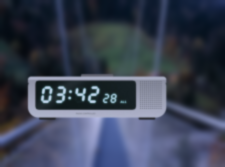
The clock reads 3:42:28
